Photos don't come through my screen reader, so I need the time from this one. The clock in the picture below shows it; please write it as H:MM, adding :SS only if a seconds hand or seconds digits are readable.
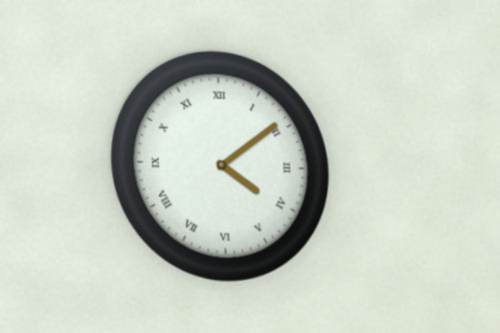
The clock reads 4:09
